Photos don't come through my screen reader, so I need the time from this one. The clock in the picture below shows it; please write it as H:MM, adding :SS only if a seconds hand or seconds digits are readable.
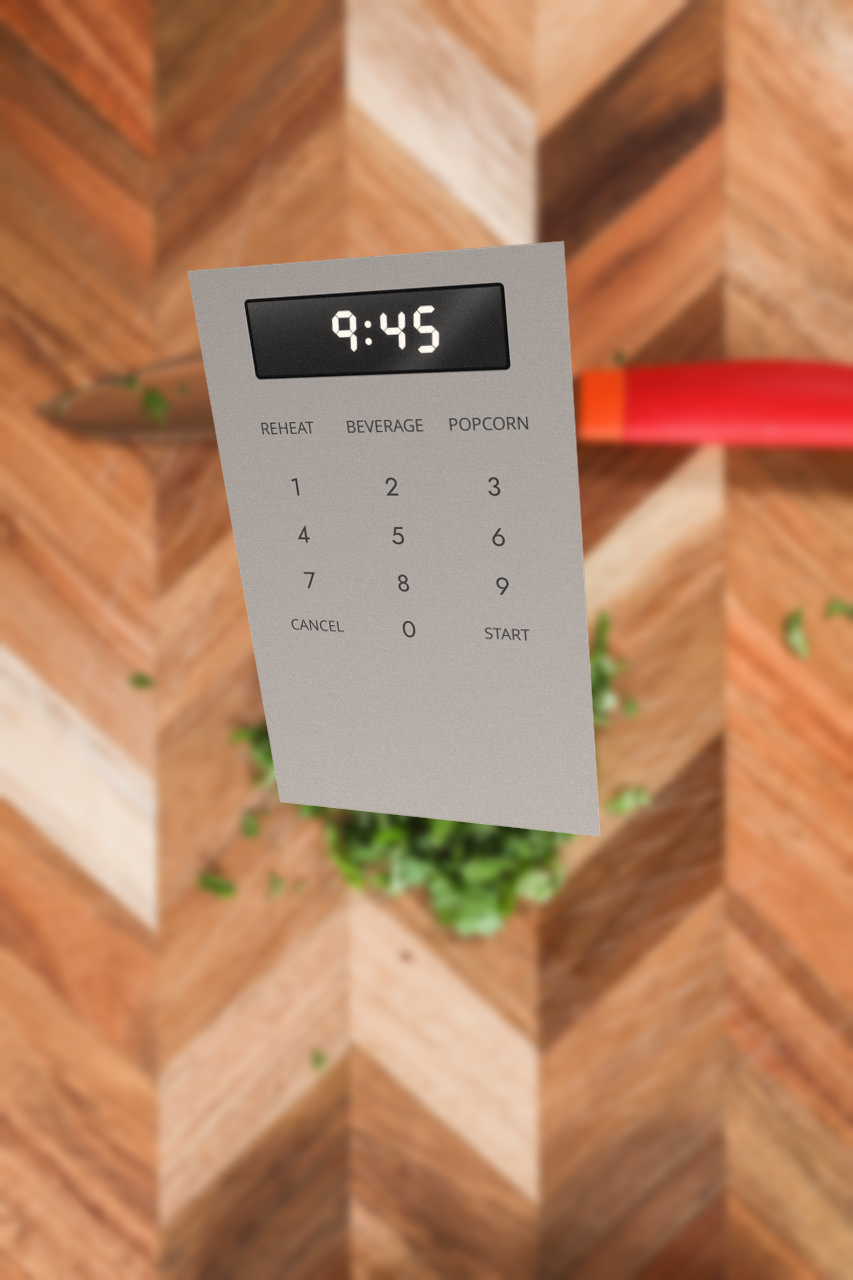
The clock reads 9:45
